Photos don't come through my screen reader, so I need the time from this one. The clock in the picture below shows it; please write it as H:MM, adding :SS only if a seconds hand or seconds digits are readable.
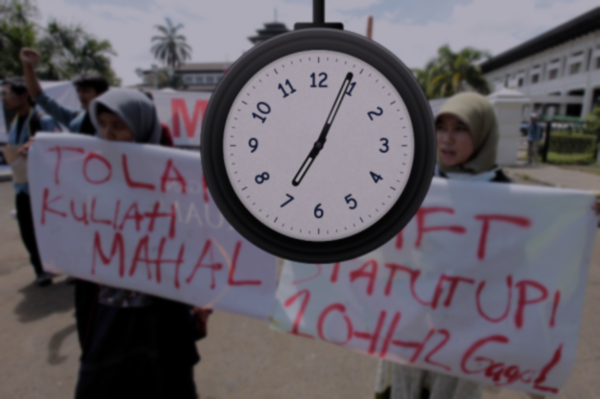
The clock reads 7:04
